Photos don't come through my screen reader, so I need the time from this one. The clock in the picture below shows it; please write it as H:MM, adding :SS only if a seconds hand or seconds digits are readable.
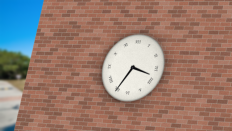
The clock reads 3:35
